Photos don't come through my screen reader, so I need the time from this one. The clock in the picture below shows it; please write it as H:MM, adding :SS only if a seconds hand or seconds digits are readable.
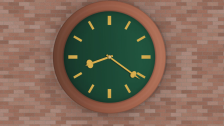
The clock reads 8:21
